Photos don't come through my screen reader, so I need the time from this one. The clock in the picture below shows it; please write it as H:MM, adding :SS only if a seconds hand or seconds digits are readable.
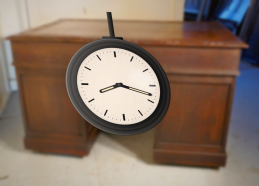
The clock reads 8:18
